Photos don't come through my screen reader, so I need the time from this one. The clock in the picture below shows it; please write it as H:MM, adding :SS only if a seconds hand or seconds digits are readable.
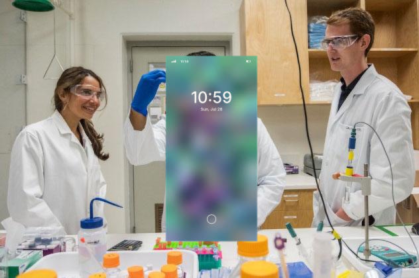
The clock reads 10:59
